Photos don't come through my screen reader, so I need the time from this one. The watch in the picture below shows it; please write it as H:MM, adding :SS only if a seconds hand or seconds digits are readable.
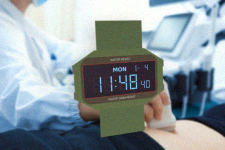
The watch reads 11:48:40
